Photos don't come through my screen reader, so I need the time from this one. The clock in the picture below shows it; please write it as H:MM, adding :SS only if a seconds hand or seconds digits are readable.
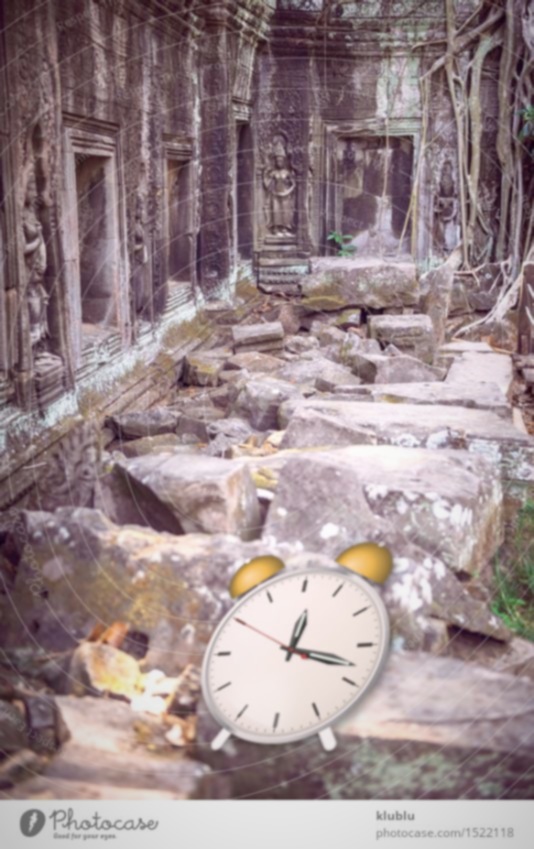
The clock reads 12:17:50
